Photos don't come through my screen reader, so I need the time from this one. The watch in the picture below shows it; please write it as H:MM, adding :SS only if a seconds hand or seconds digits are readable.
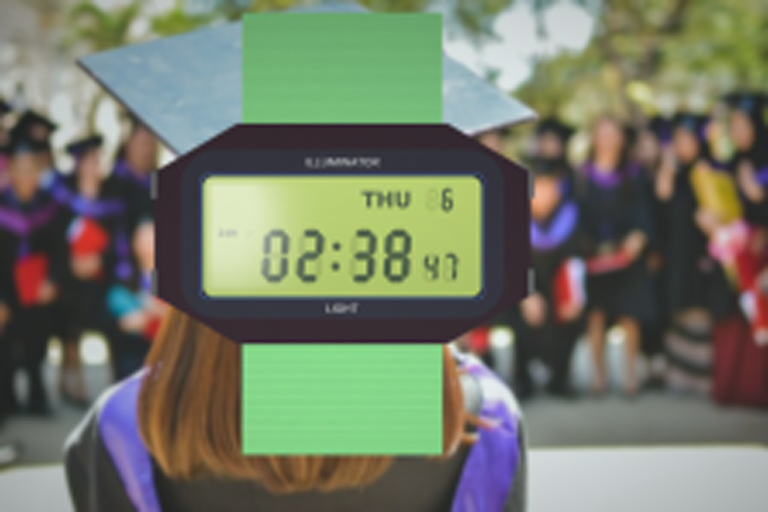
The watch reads 2:38:47
